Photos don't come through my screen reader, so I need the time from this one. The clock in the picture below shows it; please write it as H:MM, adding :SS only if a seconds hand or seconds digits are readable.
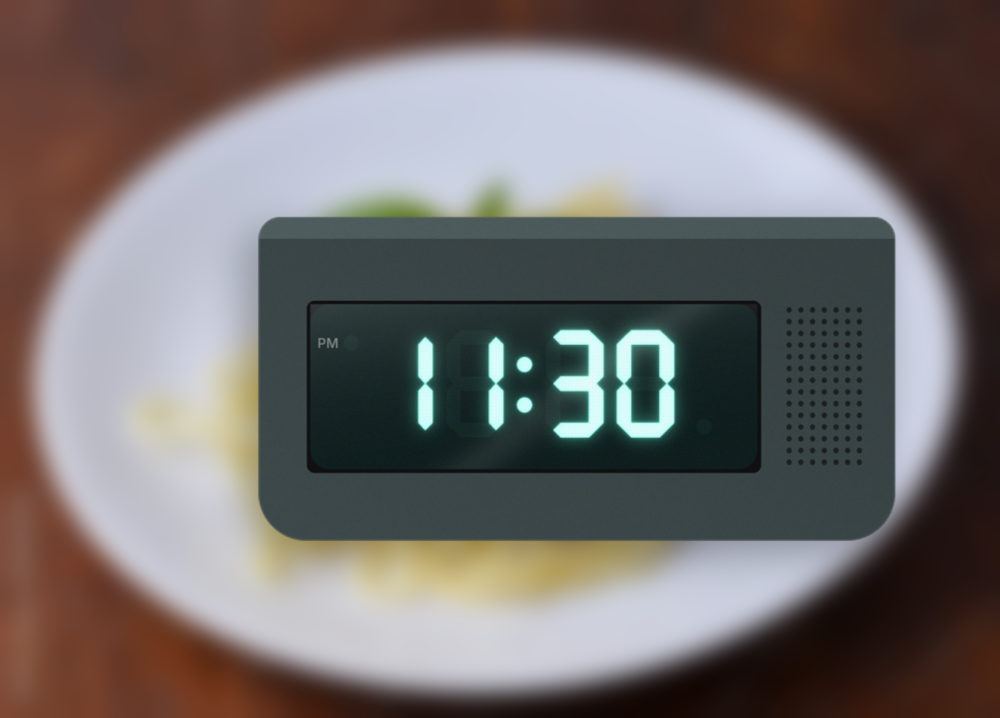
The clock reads 11:30
